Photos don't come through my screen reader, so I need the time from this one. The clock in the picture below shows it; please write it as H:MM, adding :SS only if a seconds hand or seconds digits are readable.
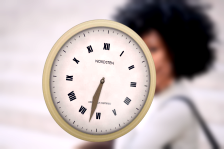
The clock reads 6:32
